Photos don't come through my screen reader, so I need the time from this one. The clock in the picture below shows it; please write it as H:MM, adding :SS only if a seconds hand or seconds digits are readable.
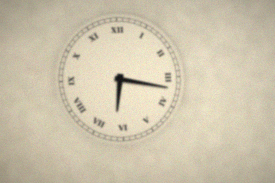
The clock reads 6:17
